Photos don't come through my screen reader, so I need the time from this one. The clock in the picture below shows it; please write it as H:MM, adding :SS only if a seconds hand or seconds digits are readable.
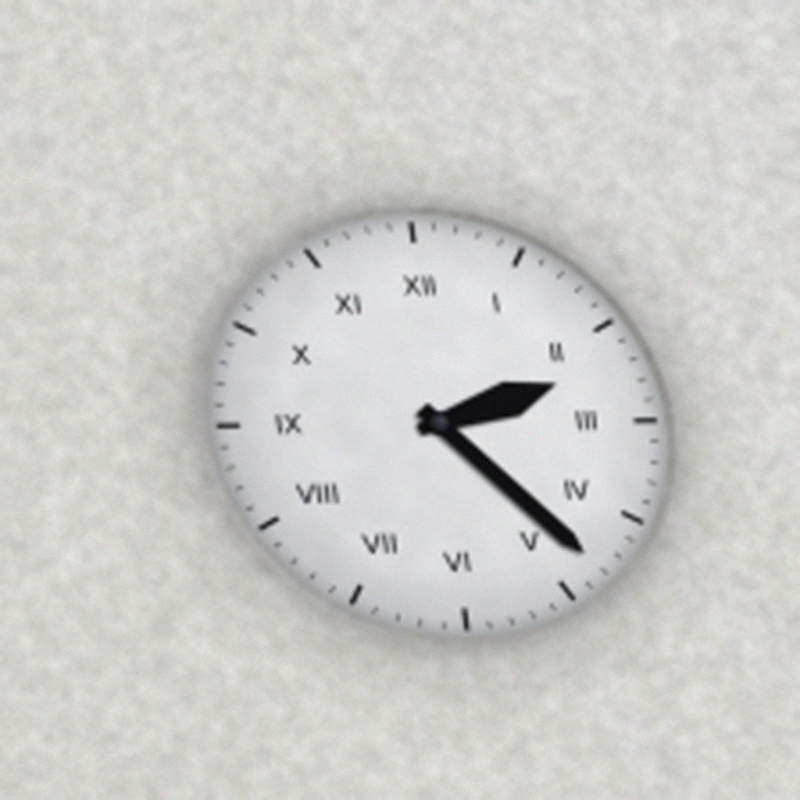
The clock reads 2:23
